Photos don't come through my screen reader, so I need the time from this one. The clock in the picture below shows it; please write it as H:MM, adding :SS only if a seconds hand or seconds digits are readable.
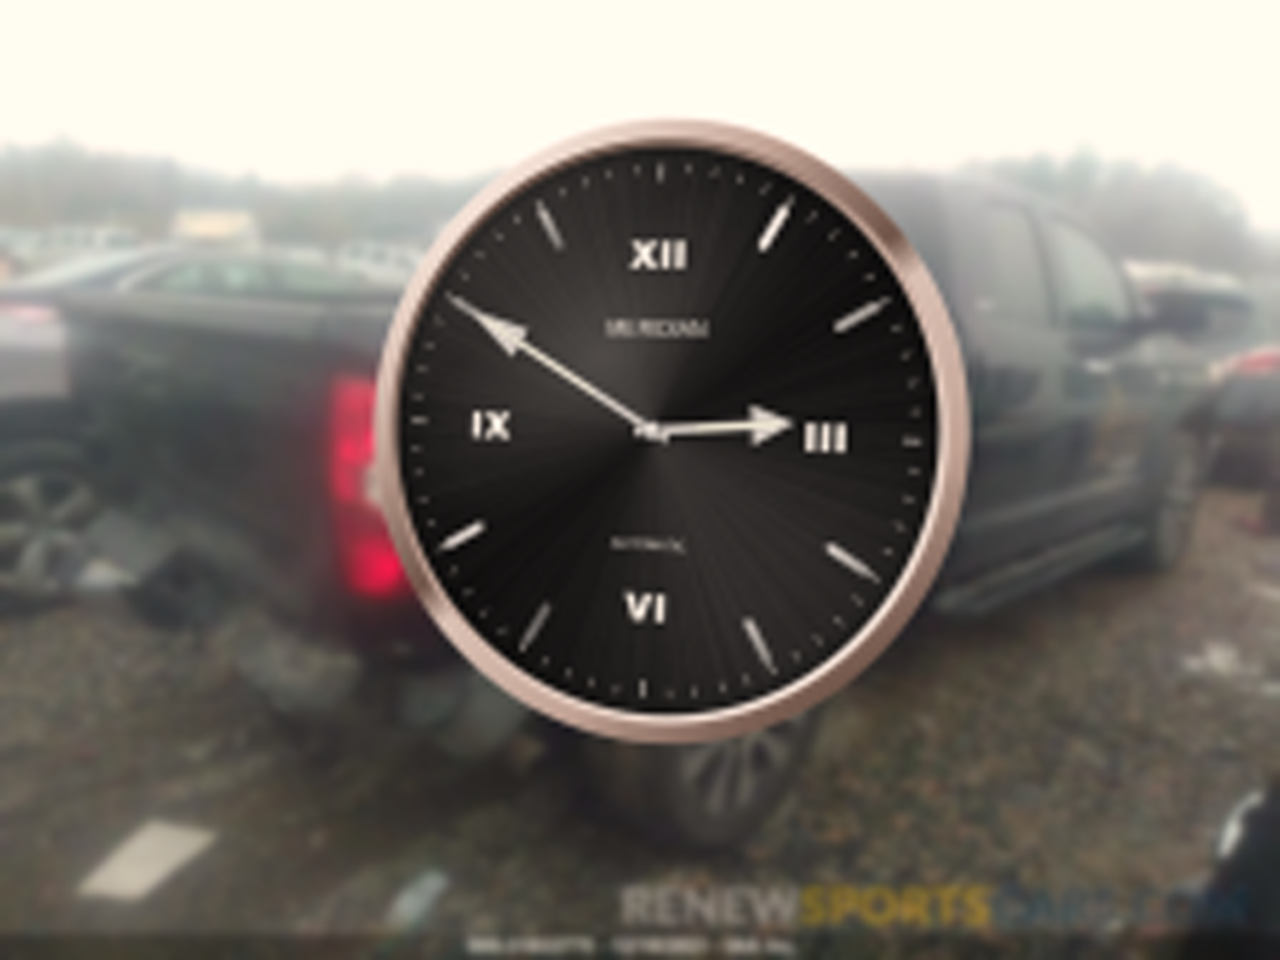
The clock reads 2:50
